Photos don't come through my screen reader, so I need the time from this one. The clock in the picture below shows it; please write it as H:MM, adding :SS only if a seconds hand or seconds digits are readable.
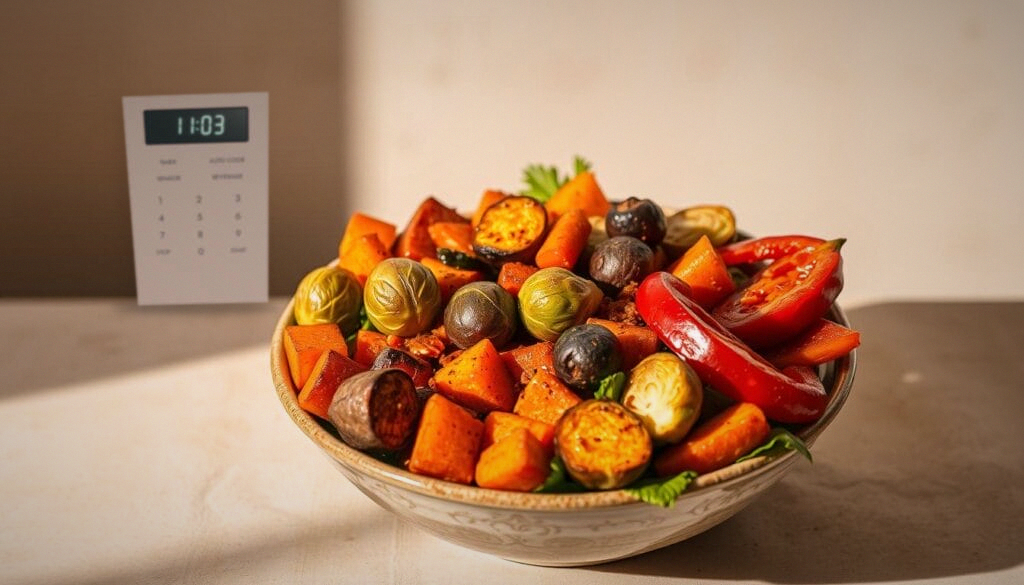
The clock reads 11:03
